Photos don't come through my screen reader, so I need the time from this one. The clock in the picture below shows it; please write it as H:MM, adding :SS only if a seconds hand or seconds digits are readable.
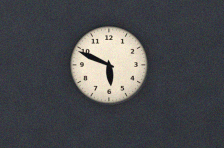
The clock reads 5:49
